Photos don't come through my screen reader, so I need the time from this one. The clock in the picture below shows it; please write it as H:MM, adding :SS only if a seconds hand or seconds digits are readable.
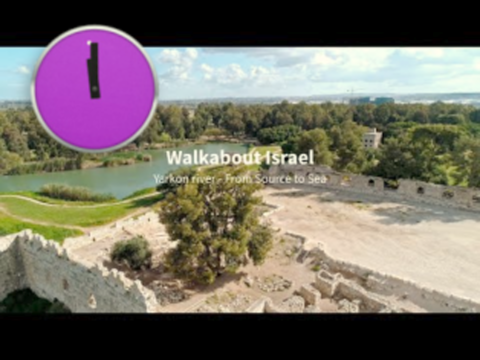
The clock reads 12:01
